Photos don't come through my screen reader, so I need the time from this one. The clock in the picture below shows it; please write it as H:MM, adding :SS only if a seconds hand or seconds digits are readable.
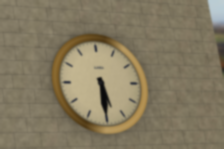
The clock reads 5:30
